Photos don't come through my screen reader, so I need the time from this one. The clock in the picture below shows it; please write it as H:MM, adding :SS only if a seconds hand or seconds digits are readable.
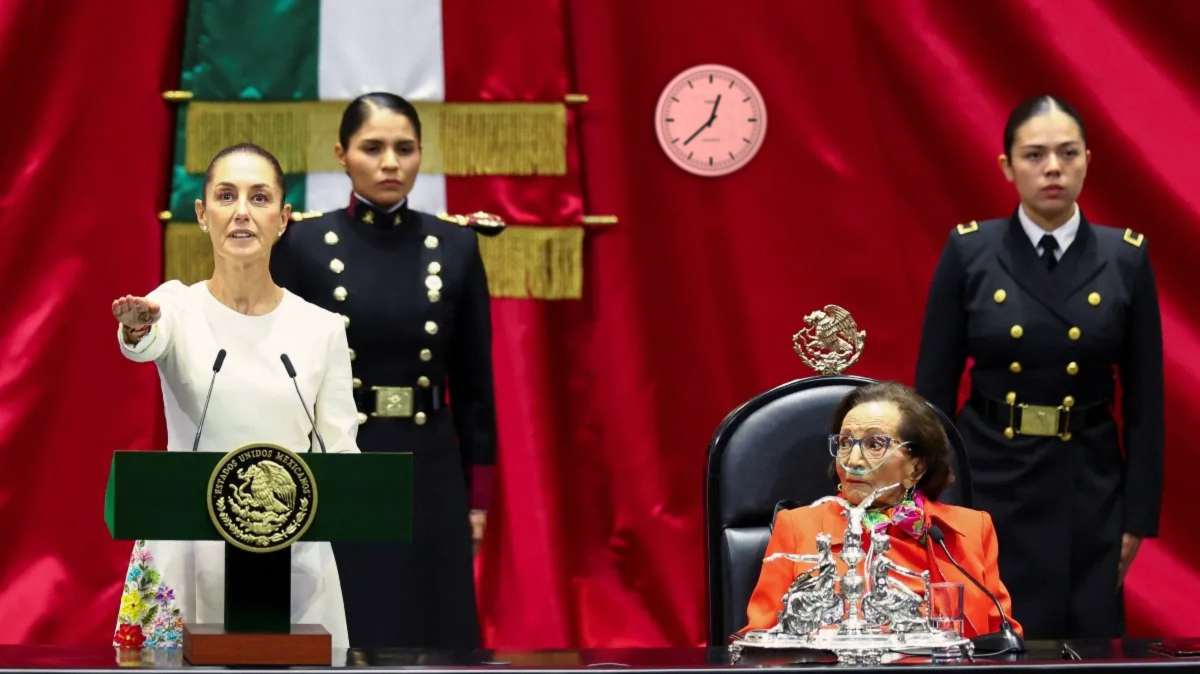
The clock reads 12:38
